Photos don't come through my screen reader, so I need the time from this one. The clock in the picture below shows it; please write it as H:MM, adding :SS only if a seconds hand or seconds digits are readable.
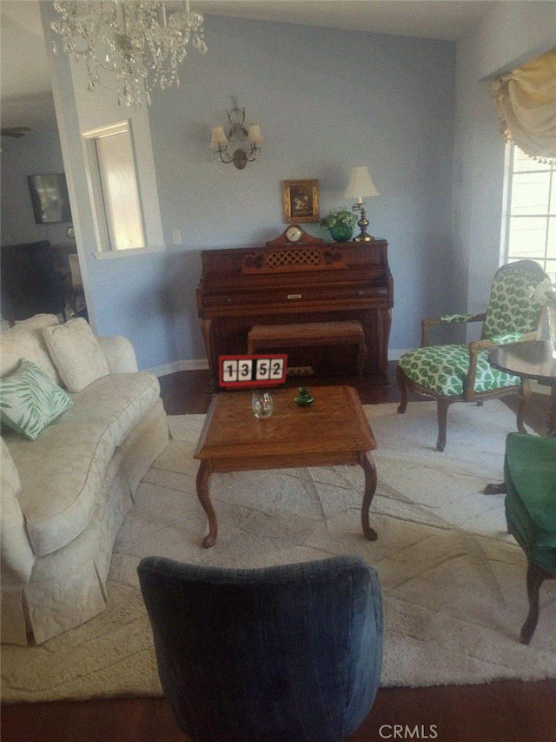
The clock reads 13:52
